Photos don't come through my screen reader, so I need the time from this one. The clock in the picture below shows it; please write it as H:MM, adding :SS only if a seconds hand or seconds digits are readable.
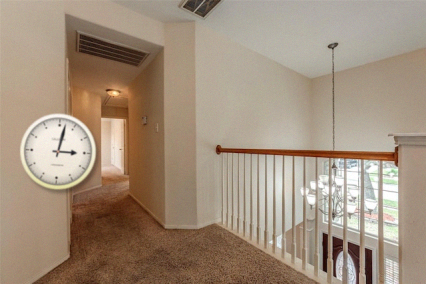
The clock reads 3:02
